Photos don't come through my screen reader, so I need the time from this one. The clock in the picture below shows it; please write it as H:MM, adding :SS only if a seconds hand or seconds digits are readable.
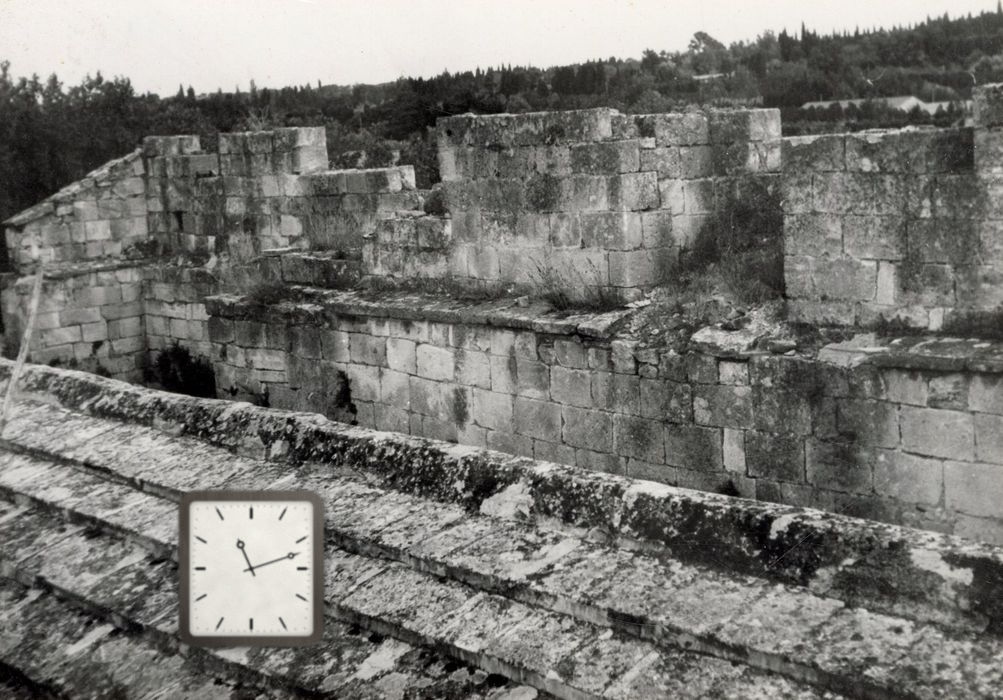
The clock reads 11:12
